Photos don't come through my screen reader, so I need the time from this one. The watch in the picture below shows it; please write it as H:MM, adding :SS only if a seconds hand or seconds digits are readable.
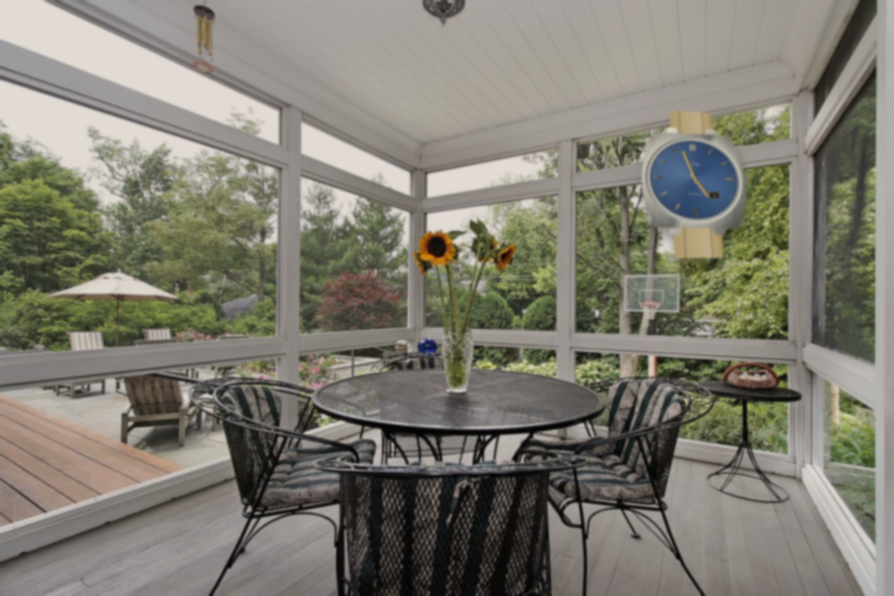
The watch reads 4:57
